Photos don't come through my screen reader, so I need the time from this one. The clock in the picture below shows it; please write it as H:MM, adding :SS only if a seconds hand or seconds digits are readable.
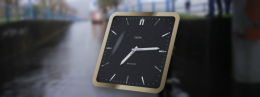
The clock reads 7:14
